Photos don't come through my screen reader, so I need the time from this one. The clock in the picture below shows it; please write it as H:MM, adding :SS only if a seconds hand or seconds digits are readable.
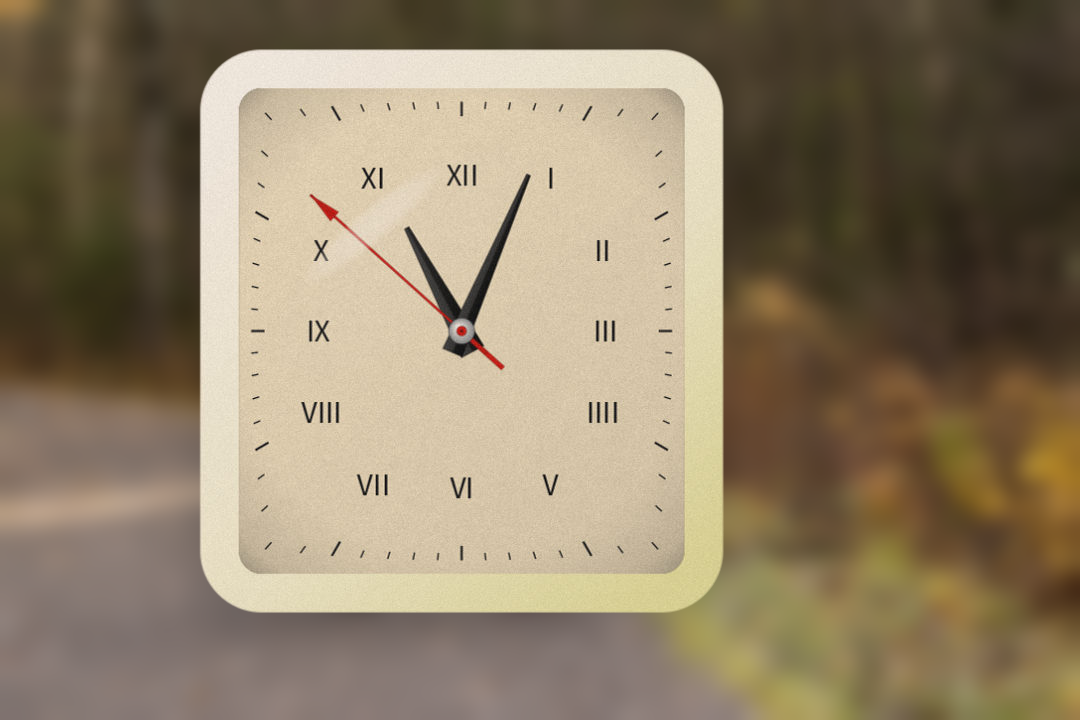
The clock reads 11:03:52
